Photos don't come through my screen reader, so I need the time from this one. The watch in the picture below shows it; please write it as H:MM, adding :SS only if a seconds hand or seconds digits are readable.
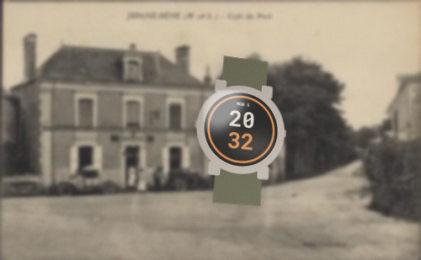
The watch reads 20:32
